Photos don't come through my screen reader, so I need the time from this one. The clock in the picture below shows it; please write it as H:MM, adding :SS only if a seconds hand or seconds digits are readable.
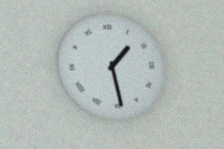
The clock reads 1:29
